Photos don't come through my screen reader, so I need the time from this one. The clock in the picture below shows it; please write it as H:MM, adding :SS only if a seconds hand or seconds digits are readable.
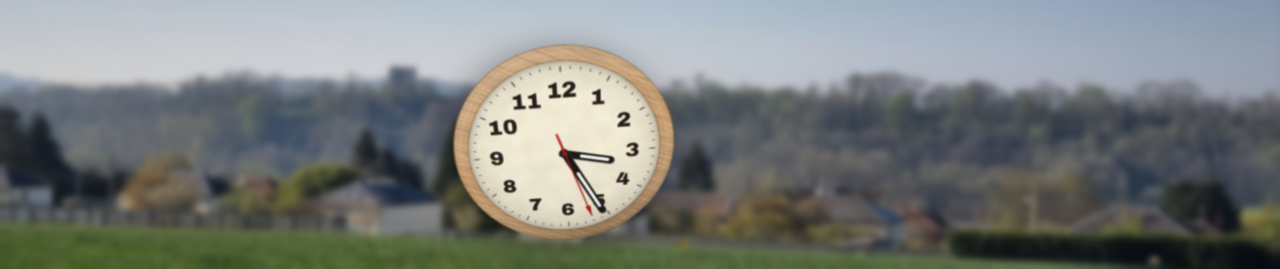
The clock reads 3:25:27
